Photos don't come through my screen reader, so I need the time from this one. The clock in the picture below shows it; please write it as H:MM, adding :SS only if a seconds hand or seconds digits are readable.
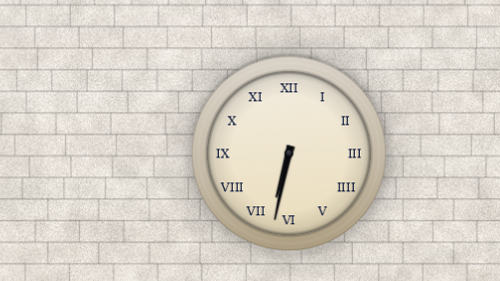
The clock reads 6:32
